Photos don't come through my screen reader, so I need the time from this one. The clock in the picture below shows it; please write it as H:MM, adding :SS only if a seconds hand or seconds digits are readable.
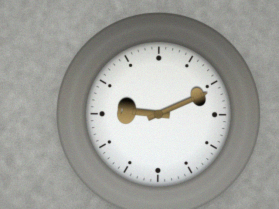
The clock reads 9:11
